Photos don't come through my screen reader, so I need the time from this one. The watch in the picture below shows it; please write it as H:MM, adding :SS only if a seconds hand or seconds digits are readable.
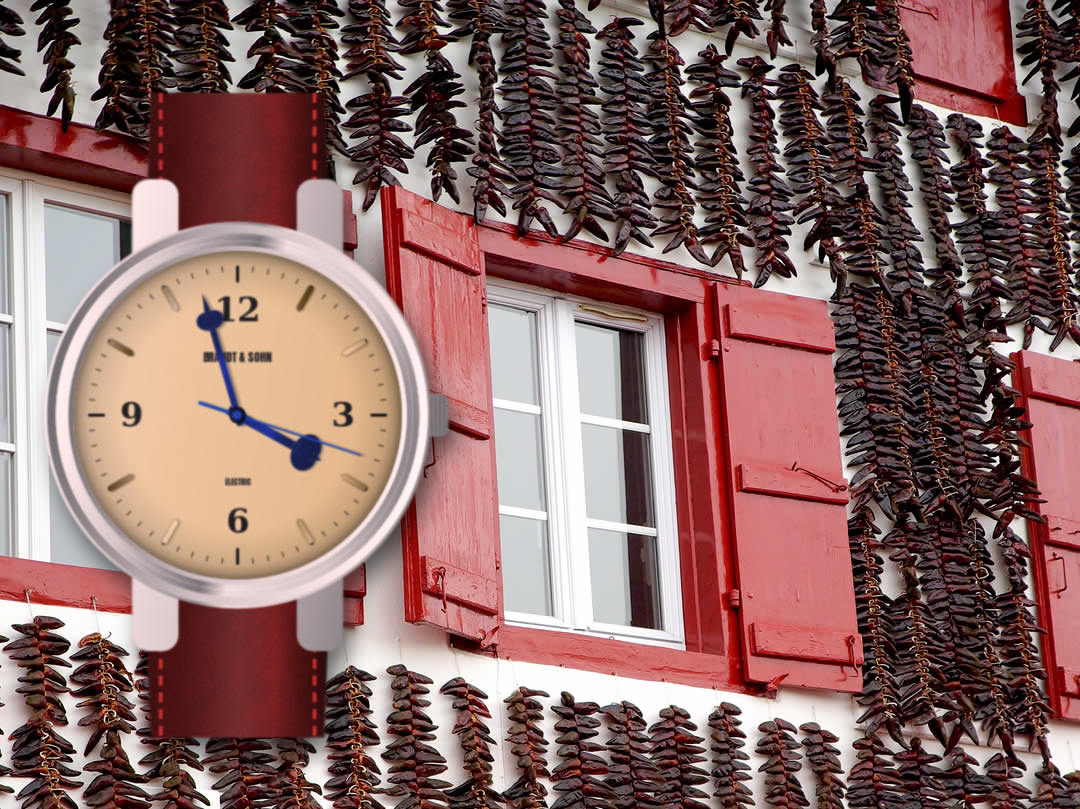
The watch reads 3:57:18
